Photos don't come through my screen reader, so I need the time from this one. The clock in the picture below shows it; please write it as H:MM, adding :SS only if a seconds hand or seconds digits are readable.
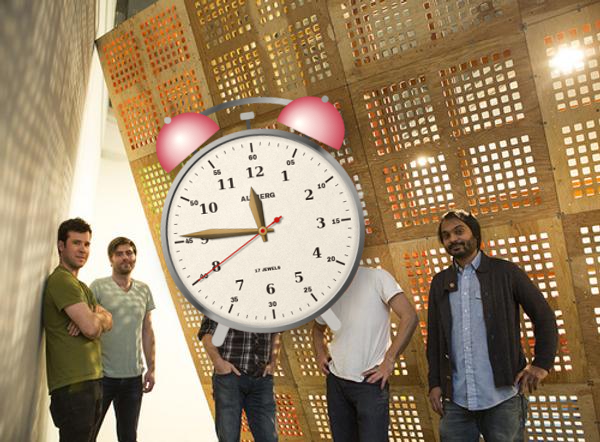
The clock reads 11:45:40
